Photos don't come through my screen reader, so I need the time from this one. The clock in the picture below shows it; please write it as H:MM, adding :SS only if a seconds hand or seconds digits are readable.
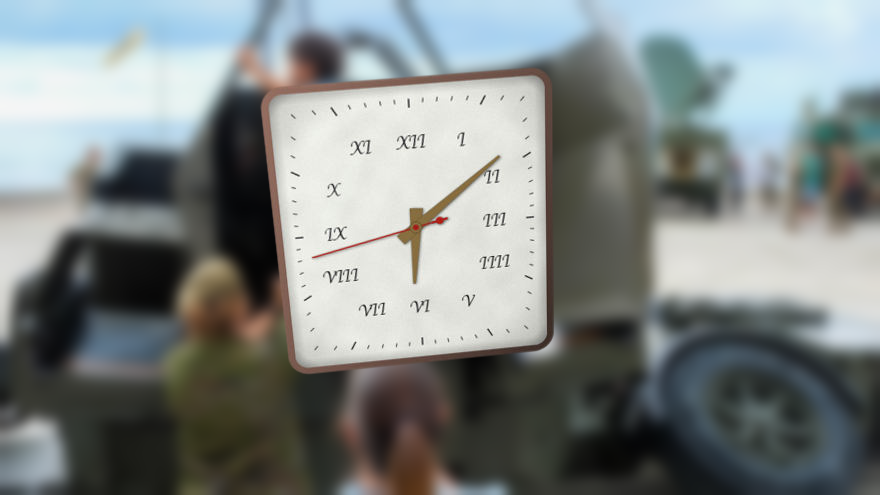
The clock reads 6:08:43
